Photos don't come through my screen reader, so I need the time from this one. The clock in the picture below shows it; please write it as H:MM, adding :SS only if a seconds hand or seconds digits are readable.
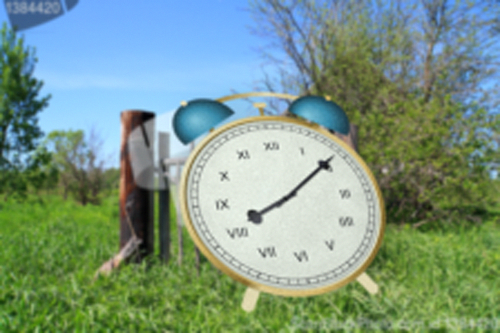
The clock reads 8:09
